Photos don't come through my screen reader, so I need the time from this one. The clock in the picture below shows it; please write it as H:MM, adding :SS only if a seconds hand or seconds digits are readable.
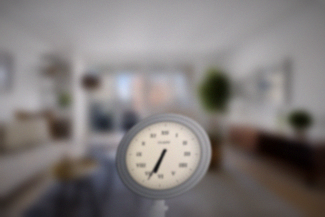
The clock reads 6:34
